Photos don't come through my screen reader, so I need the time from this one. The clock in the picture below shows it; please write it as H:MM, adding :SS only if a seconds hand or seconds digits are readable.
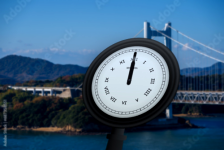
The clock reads 12:00
